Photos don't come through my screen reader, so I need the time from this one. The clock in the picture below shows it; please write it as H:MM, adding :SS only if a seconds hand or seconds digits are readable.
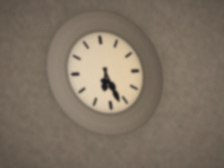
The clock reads 6:27
